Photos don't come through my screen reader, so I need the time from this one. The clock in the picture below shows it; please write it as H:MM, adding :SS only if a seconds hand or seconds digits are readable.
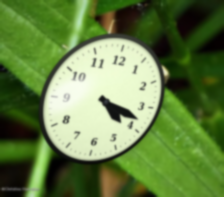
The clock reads 4:18
